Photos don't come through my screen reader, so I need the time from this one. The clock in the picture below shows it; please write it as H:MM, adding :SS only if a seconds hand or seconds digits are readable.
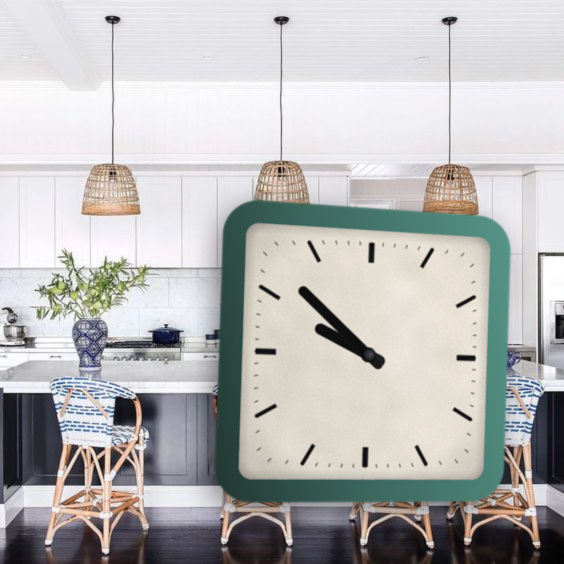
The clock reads 9:52
